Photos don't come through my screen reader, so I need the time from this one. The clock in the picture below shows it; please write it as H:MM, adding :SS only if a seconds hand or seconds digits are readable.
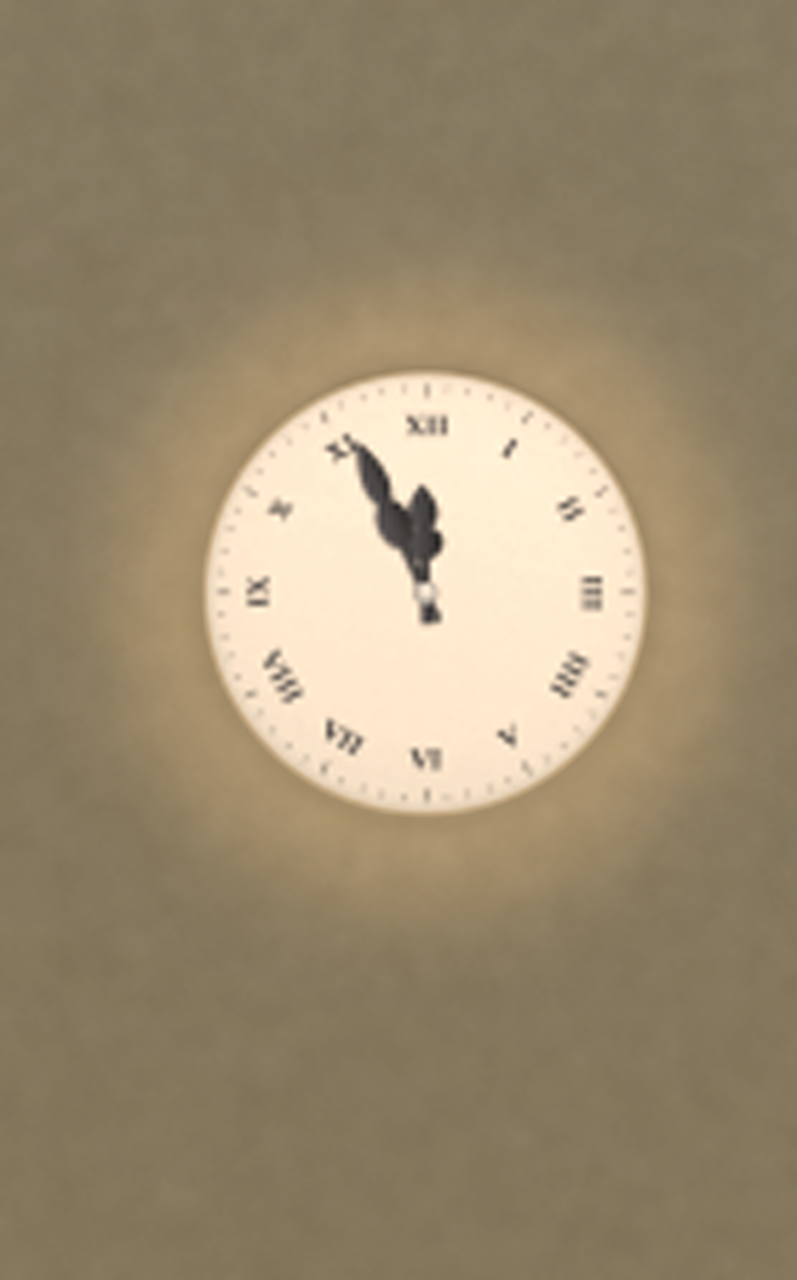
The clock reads 11:56
